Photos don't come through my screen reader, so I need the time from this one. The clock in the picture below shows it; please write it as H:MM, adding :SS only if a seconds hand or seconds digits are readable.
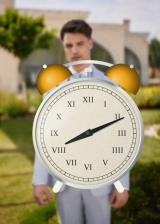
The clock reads 8:11
